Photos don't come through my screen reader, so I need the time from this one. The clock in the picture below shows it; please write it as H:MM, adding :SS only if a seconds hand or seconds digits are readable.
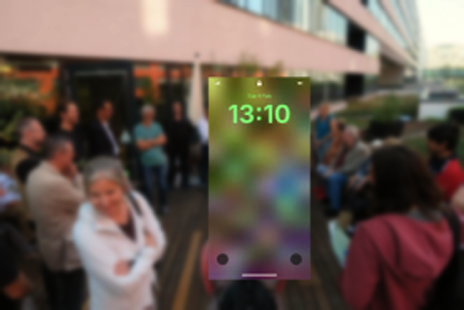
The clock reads 13:10
